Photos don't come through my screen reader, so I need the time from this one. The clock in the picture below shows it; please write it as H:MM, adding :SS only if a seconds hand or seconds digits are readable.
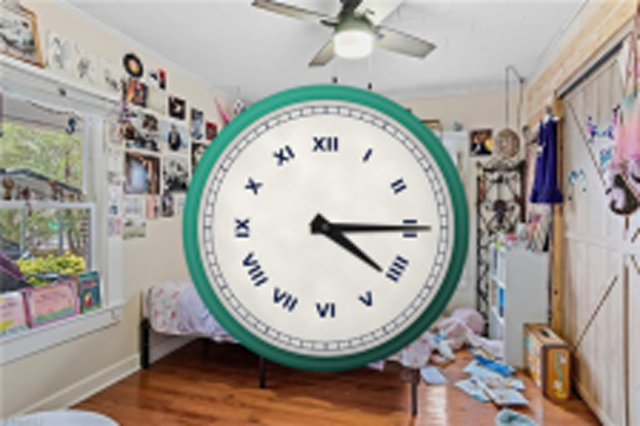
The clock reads 4:15
